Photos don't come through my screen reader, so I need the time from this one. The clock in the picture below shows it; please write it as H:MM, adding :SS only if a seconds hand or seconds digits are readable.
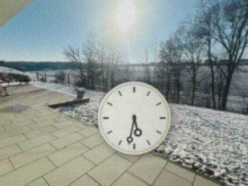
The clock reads 5:32
